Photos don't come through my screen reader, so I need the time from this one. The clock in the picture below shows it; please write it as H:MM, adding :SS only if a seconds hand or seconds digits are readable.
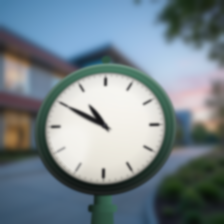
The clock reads 10:50
